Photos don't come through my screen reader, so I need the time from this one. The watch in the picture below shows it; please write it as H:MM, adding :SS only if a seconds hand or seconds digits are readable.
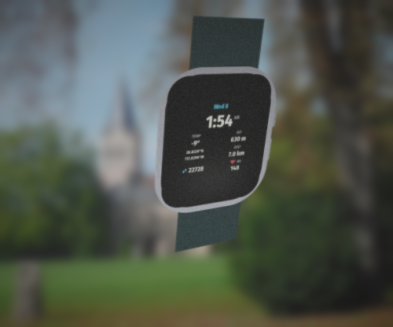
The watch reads 1:54
